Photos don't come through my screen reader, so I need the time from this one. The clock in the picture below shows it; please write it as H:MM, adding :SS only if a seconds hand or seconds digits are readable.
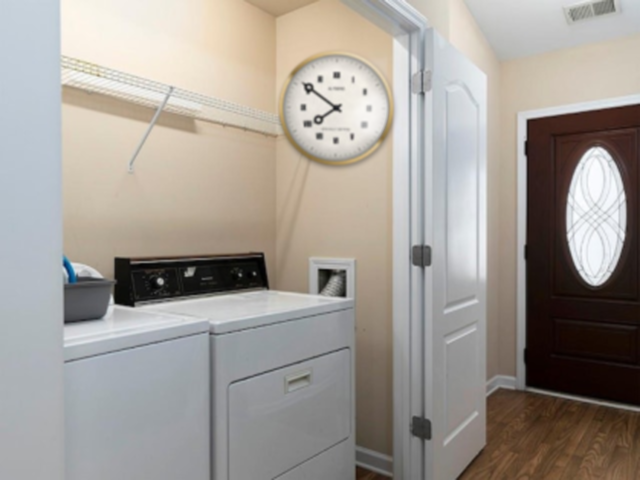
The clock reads 7:51
